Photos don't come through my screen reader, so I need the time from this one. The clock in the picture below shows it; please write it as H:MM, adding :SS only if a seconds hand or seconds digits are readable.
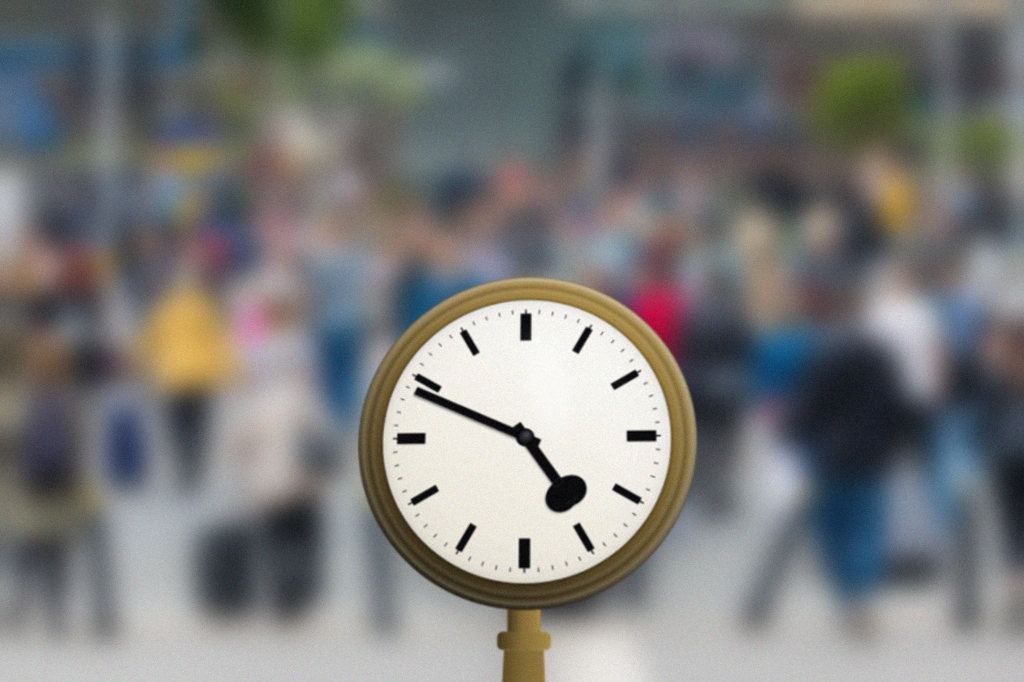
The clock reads 4:49
